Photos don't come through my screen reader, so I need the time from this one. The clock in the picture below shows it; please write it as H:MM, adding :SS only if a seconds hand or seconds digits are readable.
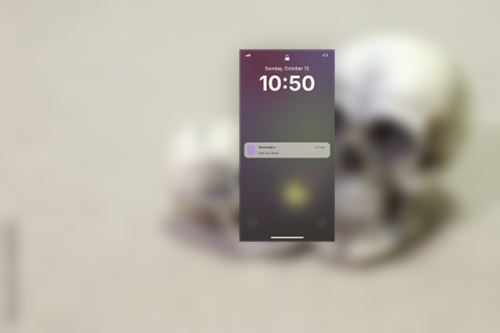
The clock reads 10:50
